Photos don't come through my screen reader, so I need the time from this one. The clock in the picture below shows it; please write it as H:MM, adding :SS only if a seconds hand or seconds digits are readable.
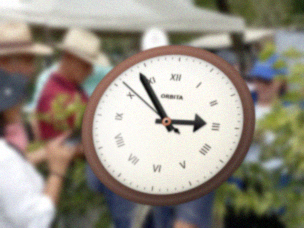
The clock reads 2:53:51
